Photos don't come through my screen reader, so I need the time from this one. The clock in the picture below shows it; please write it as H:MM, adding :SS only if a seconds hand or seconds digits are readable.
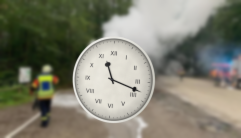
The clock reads 11:18
